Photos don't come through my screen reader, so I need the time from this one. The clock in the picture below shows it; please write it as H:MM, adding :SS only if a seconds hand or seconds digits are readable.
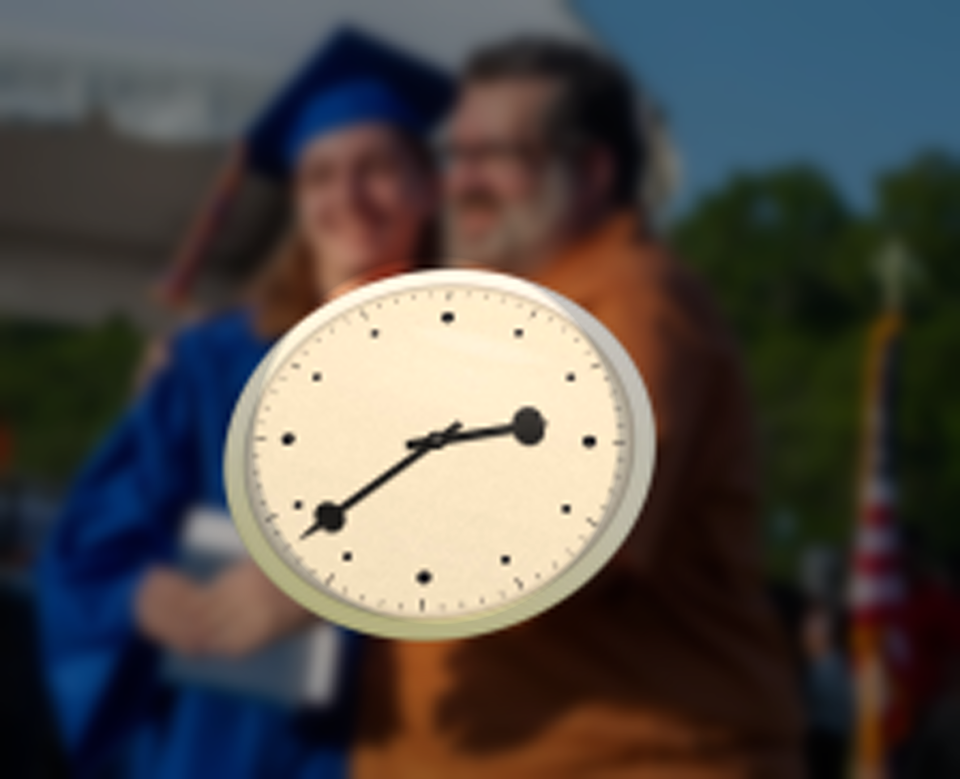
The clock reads 2:38
